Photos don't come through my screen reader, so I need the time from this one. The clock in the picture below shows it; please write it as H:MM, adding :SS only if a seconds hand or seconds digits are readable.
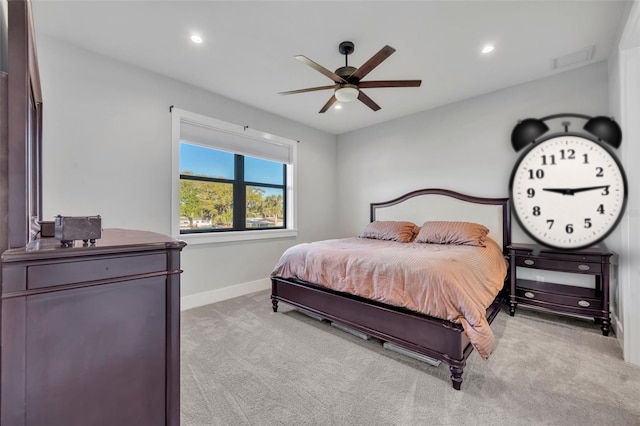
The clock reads 9:14
